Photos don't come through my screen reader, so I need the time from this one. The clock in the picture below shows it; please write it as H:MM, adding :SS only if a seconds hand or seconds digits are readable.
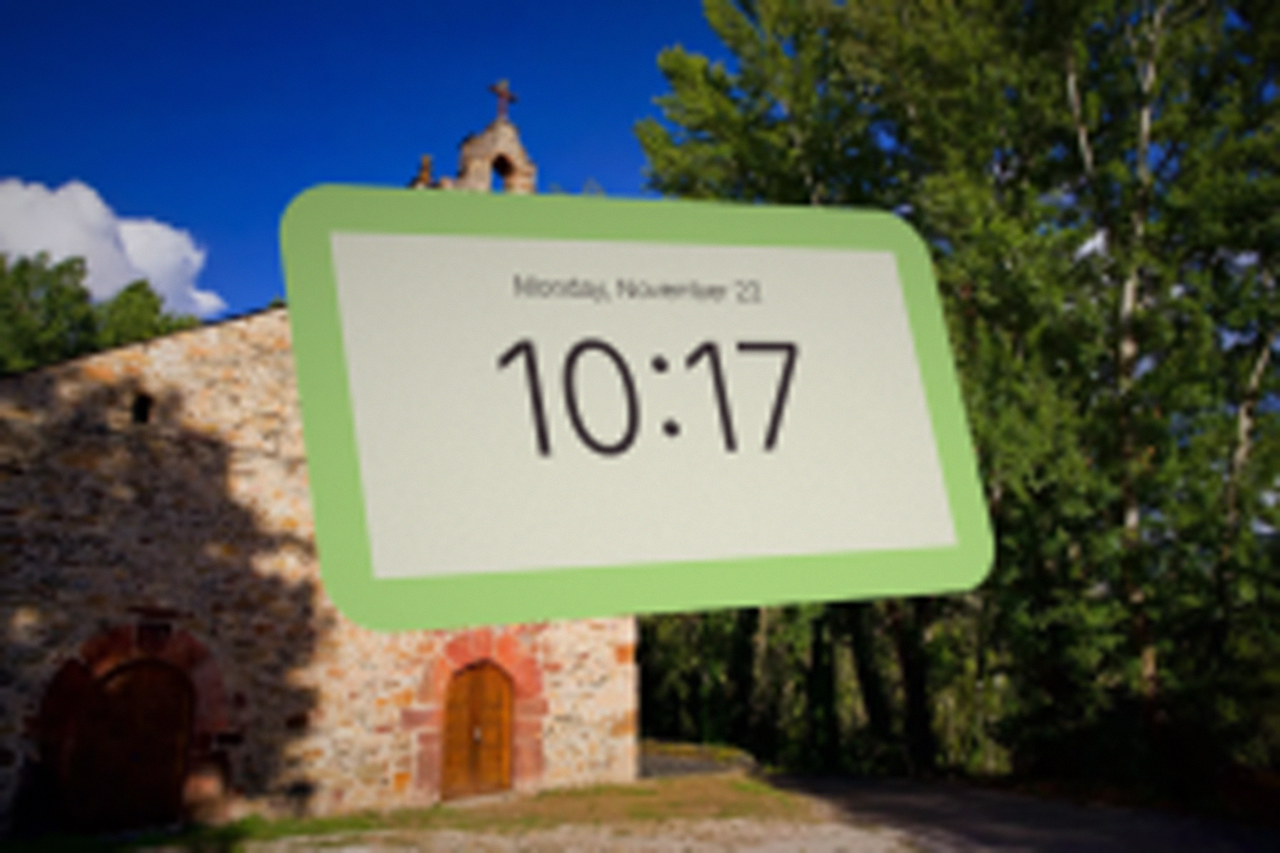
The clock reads 10:17
